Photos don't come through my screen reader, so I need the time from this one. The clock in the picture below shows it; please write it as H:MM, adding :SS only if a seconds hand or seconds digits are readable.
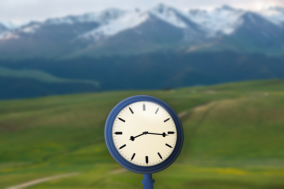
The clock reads 8:16
